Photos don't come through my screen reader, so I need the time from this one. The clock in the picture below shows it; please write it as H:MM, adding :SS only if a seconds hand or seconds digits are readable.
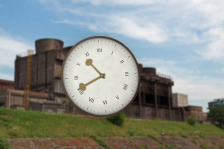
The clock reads 10:41
